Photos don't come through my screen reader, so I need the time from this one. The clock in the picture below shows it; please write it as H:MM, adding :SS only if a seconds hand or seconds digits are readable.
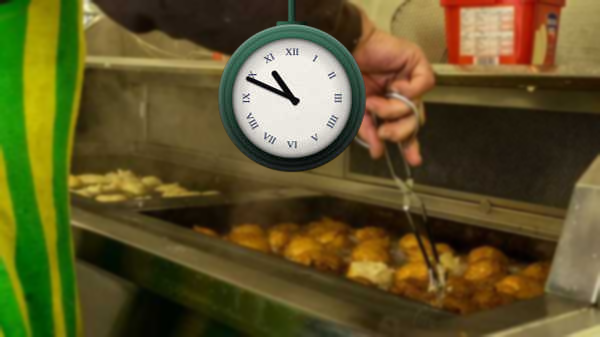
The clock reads 10:49
